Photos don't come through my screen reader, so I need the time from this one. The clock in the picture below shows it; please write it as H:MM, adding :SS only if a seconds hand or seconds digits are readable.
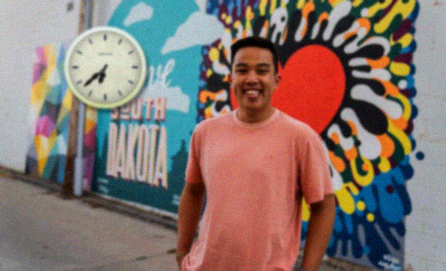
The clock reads 6:38
